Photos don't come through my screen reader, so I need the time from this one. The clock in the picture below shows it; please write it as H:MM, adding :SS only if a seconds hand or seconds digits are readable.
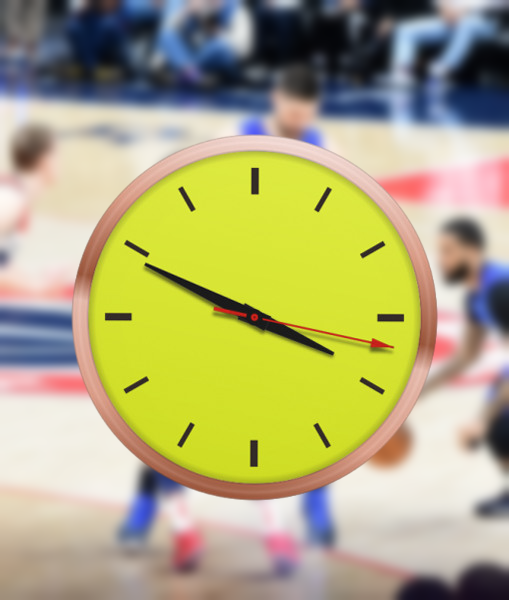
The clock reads 3:49:17
